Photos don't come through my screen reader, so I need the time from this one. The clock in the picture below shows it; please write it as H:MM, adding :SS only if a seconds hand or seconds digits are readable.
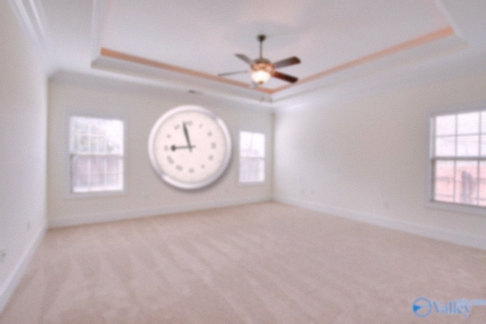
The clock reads 8:58
